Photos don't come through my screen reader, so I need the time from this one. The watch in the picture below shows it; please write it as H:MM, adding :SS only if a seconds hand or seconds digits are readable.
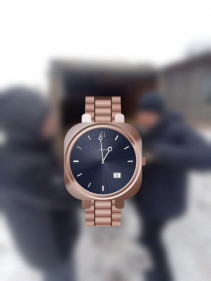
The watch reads 12:59
